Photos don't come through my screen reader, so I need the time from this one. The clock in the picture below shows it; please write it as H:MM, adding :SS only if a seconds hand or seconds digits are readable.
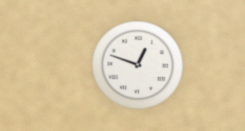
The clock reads 12:48
